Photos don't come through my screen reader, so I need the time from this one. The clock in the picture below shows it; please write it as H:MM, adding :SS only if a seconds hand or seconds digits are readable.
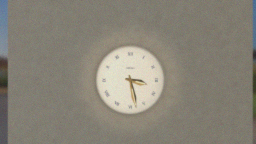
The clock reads 3:28
